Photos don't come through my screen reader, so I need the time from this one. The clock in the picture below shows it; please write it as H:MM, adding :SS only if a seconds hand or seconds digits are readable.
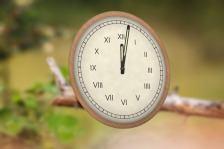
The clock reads 12:02
